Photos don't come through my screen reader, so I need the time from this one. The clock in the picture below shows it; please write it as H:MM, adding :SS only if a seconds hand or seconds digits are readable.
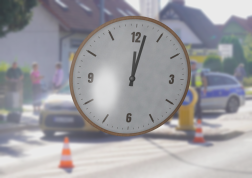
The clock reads 12:02
